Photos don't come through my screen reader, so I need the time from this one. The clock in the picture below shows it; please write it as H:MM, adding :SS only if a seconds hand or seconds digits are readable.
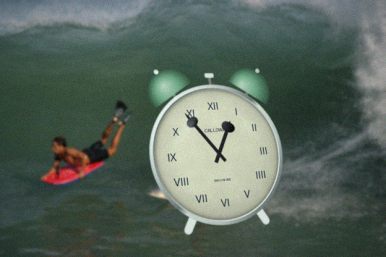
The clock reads 12:54
